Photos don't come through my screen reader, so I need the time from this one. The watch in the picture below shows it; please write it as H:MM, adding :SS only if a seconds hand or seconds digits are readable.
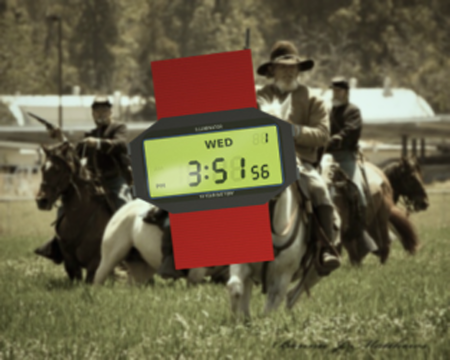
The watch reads 3:51:56
